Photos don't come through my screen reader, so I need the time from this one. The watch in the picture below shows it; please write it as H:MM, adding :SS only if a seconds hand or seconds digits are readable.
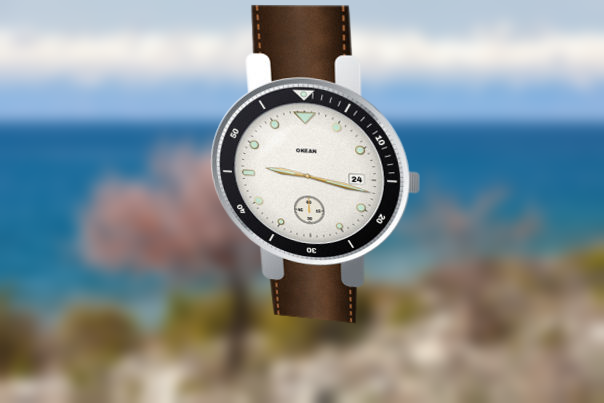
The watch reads 9:17
